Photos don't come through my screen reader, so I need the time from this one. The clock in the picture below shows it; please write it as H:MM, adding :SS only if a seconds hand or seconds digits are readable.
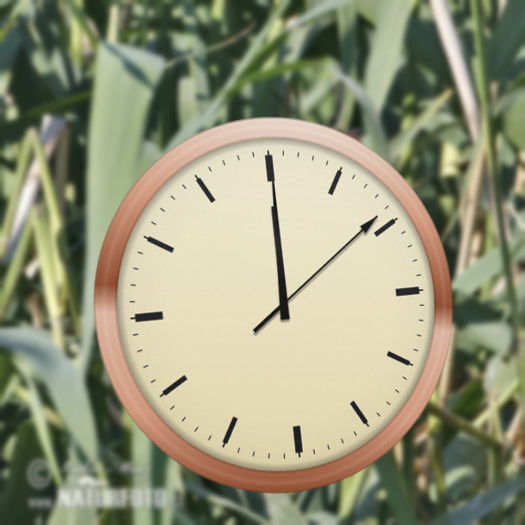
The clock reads 12:00:09
